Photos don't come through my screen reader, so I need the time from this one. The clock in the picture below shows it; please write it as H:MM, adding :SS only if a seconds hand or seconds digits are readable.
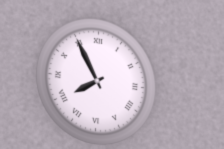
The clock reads 7:55
